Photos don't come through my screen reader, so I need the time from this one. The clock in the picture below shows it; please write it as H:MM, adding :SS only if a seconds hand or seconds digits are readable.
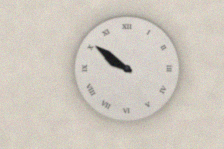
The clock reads 9:51
